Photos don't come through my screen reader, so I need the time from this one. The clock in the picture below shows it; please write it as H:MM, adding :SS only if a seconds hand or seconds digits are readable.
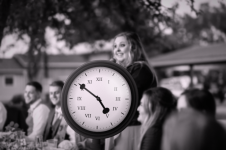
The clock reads 4:51
